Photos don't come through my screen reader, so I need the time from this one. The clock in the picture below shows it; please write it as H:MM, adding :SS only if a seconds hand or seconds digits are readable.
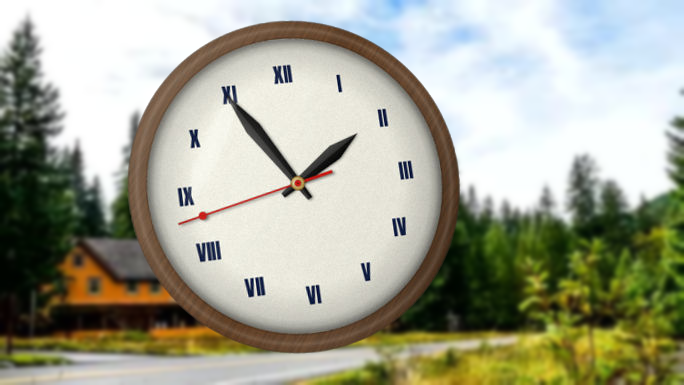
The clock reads 1:54:43
